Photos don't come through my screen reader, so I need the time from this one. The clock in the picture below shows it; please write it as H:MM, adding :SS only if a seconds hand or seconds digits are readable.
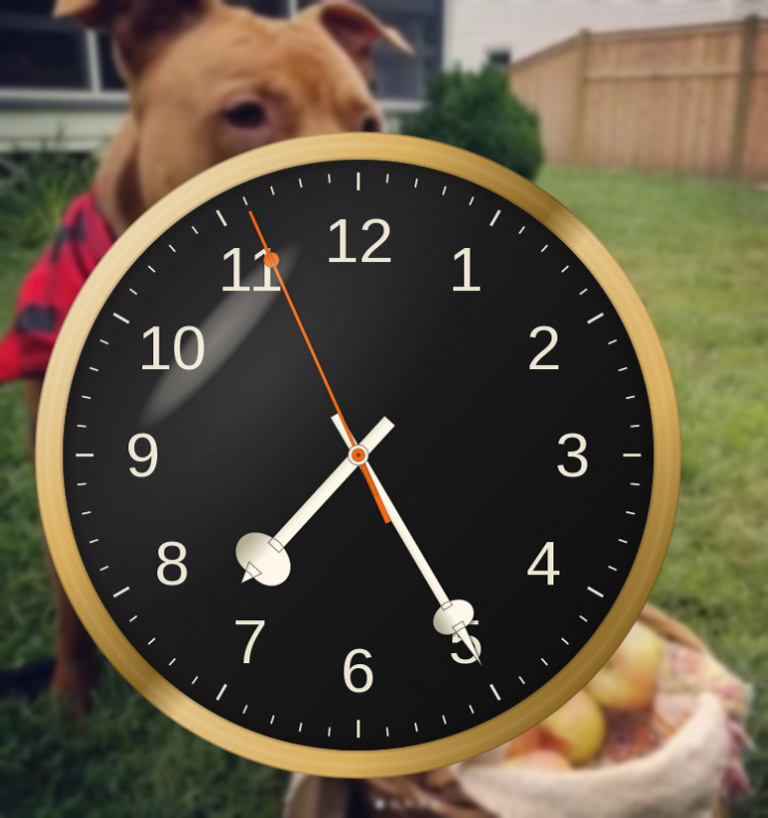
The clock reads 7:24:56
